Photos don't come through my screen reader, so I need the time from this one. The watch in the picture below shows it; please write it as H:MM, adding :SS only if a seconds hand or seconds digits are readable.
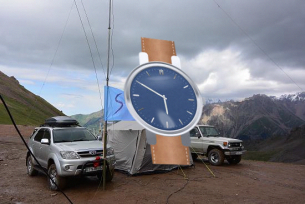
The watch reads 5:50
